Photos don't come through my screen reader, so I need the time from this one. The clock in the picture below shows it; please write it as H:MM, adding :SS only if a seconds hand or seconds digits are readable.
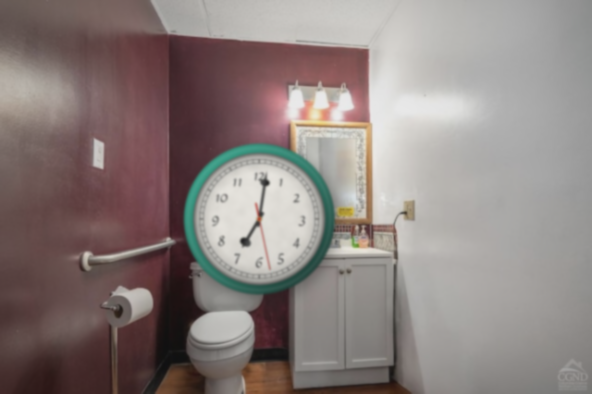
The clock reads 7:01:28
